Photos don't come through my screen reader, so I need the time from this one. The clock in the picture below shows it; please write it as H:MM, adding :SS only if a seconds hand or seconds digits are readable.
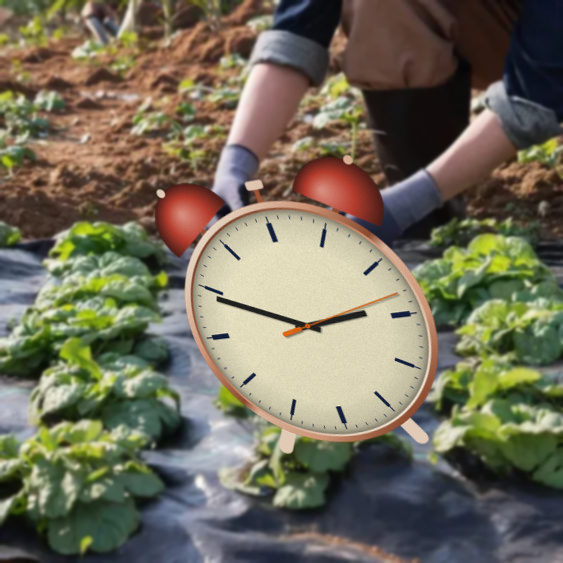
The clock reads 2:49:13
